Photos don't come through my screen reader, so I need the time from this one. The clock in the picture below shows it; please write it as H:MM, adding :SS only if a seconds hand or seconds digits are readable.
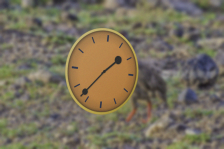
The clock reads 1:37
